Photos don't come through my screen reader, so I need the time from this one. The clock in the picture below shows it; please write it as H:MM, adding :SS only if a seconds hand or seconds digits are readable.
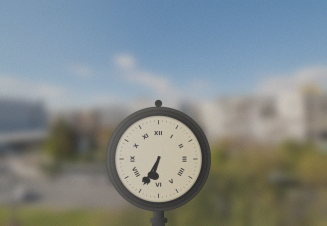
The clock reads 6:35
